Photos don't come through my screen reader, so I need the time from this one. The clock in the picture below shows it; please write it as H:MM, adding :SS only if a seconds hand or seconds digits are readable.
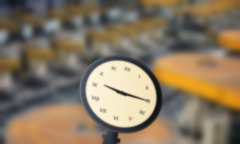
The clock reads 9:15
